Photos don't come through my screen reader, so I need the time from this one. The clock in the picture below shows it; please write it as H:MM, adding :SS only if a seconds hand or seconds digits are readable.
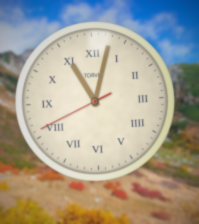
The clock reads 11:02:41
